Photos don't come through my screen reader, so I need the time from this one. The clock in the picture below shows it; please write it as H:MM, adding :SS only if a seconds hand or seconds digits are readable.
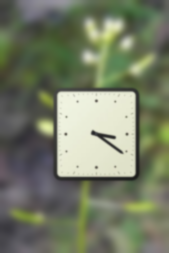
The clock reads 3:21
